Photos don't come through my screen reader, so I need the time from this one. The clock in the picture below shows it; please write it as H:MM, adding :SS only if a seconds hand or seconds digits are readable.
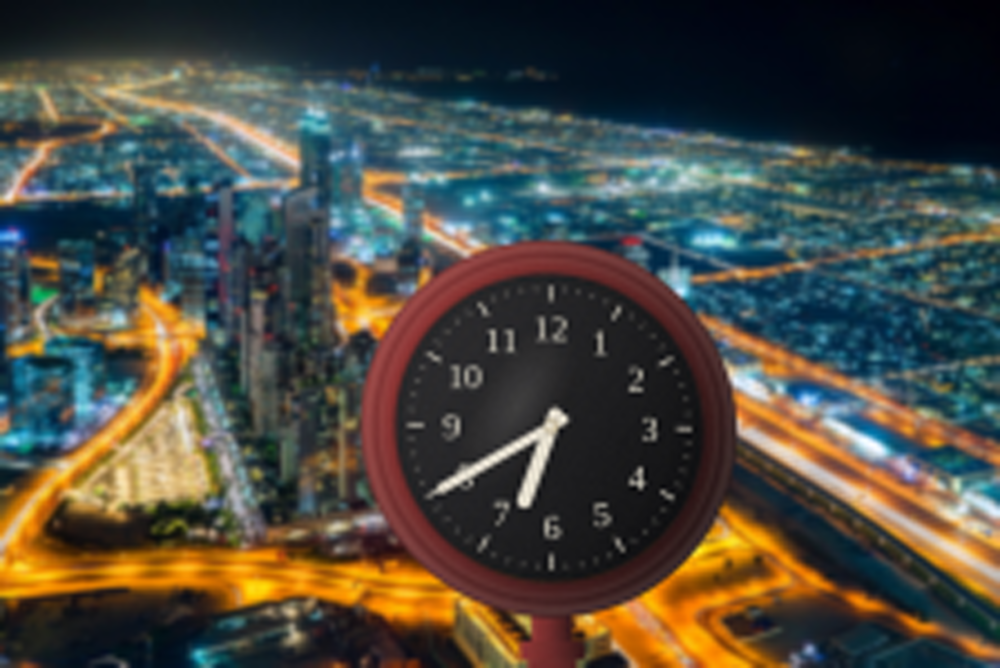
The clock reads 6:40
